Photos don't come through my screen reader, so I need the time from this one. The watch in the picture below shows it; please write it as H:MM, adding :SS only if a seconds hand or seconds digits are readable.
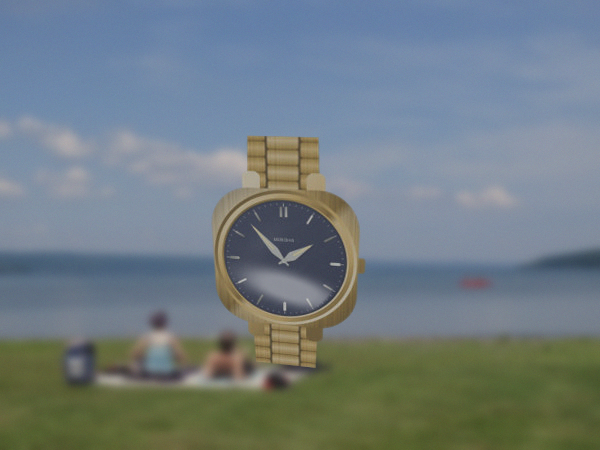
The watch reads 1:53
